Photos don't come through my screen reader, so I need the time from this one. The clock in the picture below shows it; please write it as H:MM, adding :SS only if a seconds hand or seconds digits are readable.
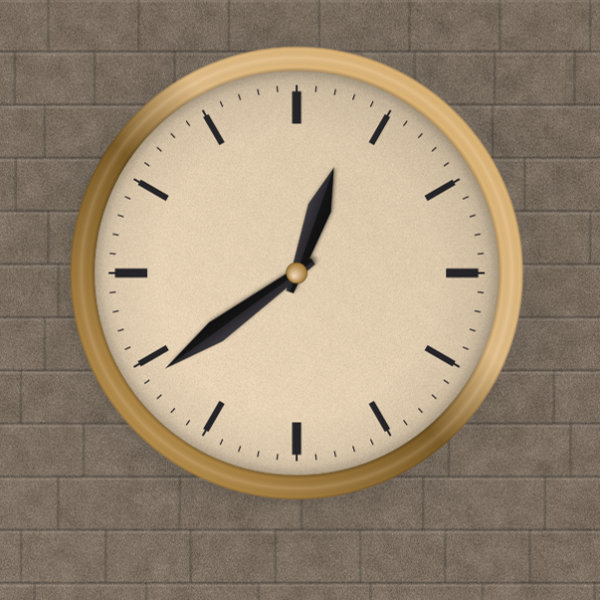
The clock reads 12:39
